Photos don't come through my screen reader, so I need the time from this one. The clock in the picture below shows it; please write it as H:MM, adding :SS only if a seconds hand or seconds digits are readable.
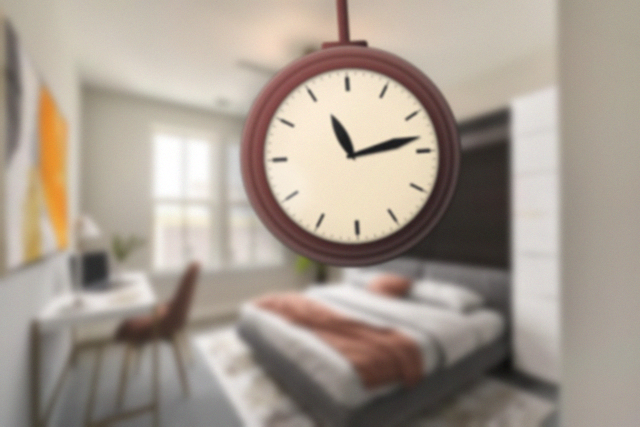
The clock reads 11:13
